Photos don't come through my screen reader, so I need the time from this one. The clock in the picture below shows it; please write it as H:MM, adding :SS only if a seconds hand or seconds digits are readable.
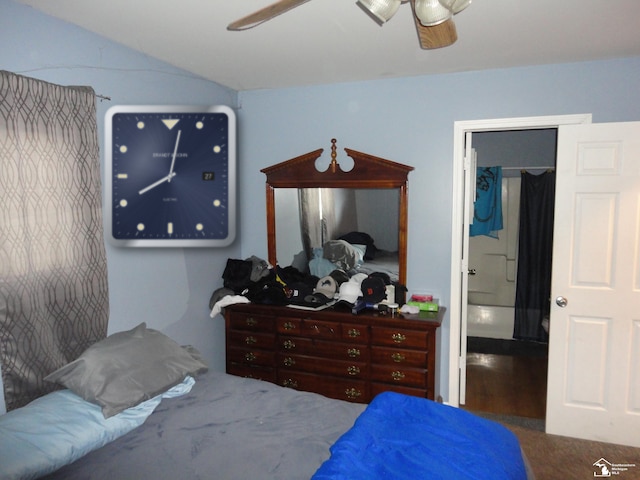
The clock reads 8:02
